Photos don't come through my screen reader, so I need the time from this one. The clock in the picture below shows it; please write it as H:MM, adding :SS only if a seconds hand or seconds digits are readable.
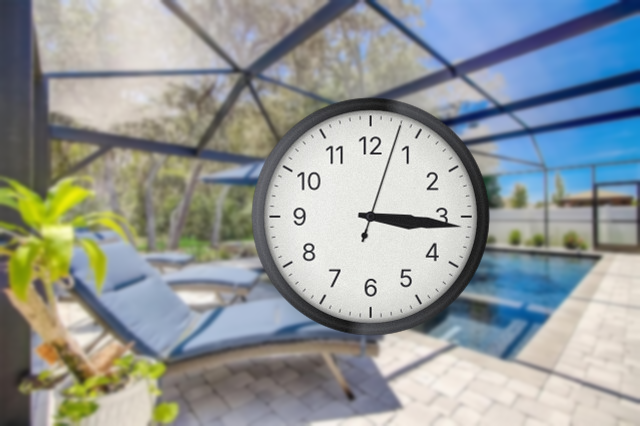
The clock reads 3:16:03
